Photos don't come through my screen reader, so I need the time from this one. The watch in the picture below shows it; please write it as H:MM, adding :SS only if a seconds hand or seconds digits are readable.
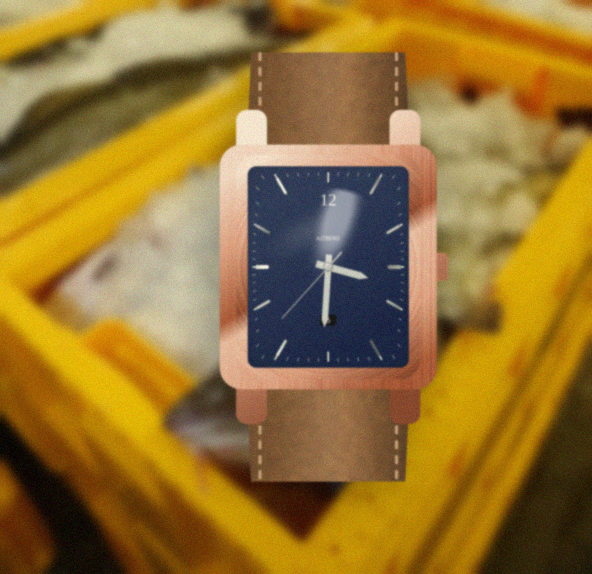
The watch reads 3:30:37
